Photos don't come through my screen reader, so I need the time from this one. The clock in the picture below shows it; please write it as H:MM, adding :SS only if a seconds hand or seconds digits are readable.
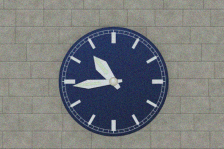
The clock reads 10:44
